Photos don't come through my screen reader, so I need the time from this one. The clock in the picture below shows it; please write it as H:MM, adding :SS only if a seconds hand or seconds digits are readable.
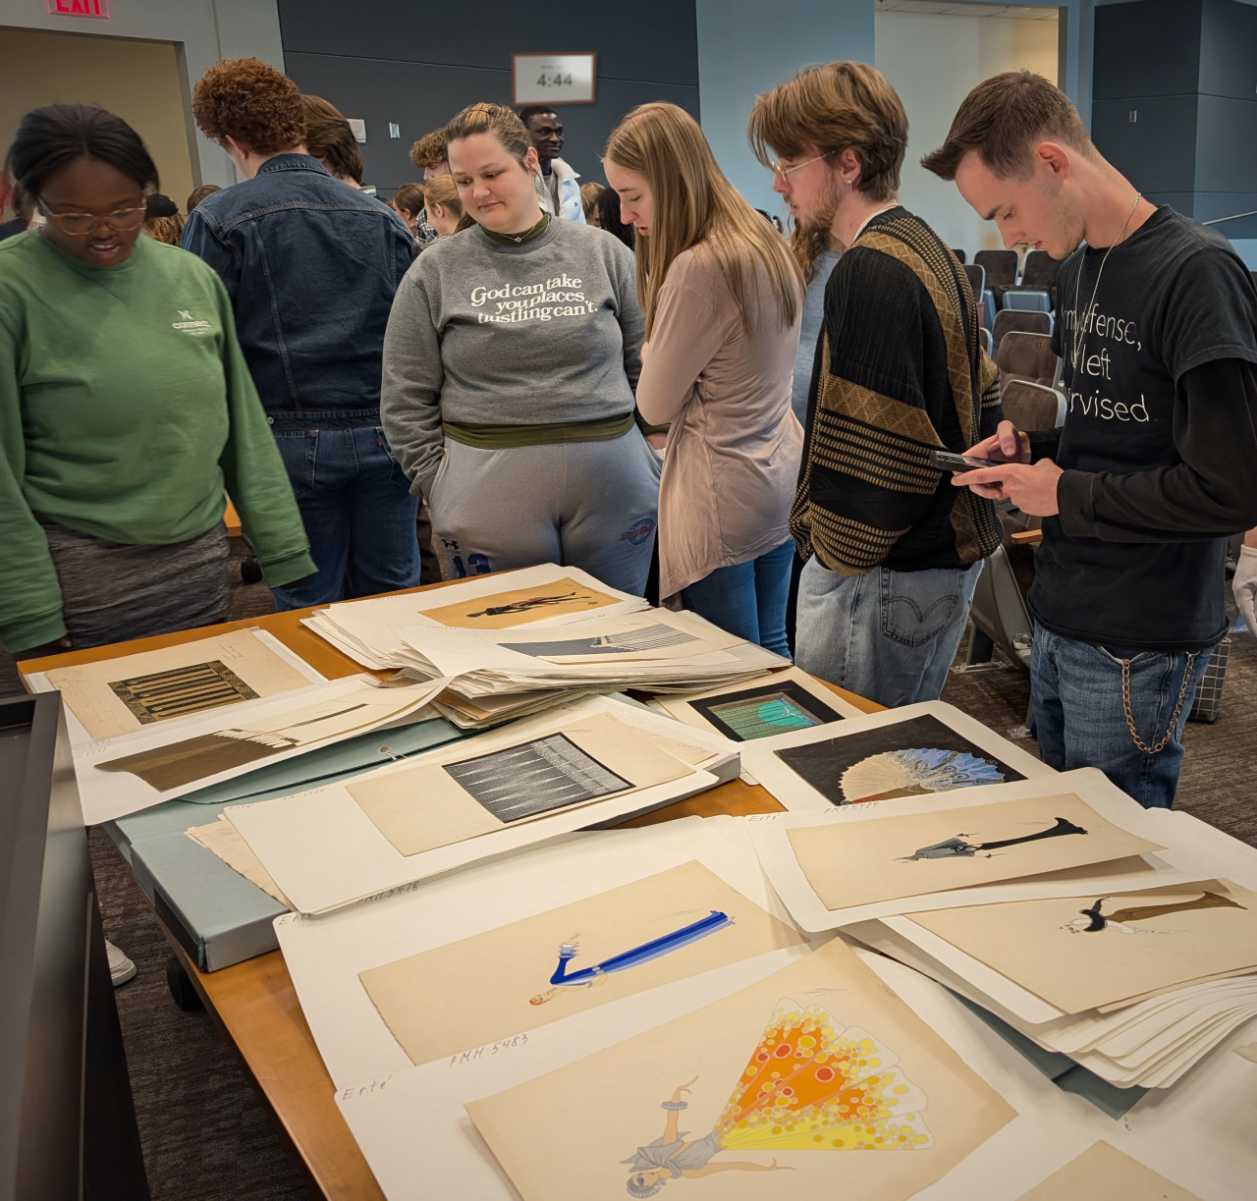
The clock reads 4:44
